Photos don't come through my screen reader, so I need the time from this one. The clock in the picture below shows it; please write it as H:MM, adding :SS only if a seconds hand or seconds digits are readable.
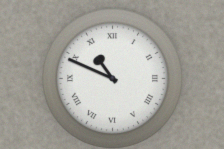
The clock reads 10:49
